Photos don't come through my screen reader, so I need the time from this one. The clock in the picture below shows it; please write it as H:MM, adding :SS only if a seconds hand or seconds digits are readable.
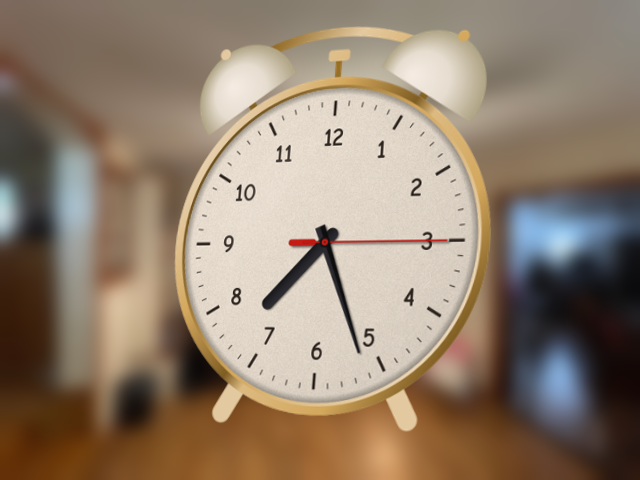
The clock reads 7:26:15
